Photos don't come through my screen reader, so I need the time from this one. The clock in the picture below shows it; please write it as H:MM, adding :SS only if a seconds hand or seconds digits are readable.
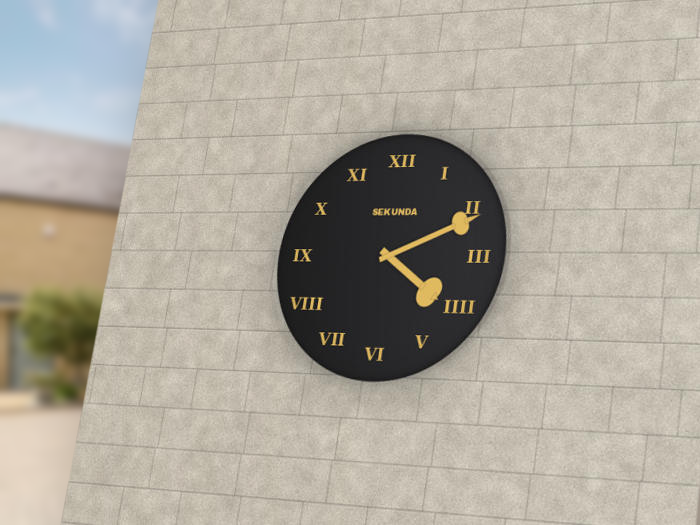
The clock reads 4:11
